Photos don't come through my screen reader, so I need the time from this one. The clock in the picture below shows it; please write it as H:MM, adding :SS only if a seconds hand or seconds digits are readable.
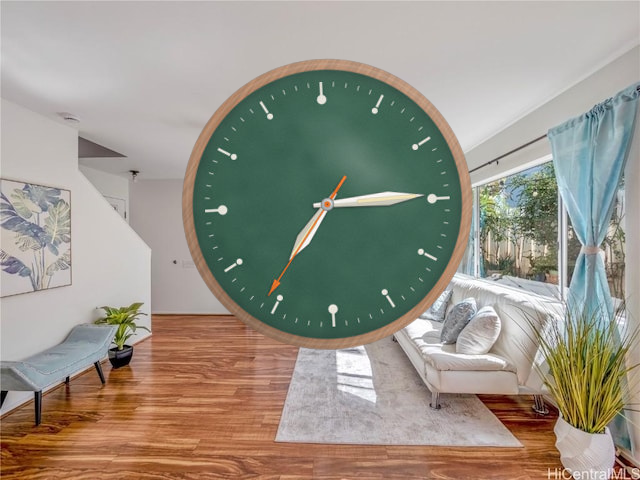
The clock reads 7:14:36
